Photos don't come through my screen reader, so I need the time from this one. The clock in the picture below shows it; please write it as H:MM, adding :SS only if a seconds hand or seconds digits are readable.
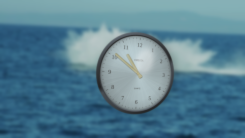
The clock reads 10:51
